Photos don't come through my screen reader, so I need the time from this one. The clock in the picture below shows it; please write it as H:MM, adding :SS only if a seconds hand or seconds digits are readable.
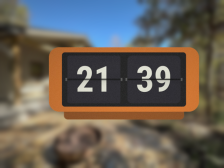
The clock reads 21:39
